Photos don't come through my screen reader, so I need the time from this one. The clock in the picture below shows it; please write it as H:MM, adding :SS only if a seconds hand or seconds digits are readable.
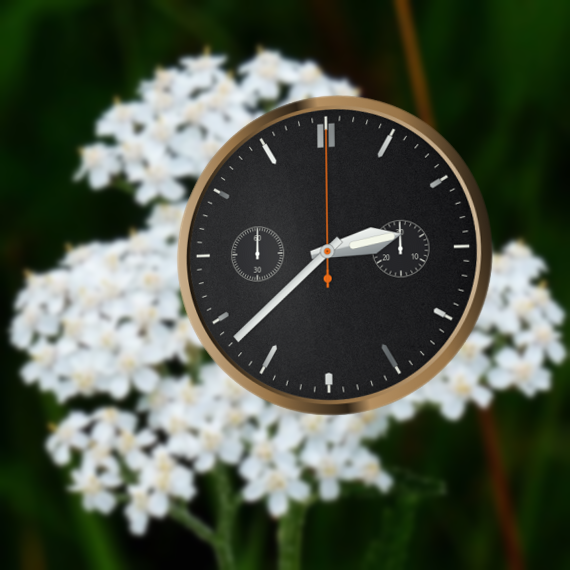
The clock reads 2:38
